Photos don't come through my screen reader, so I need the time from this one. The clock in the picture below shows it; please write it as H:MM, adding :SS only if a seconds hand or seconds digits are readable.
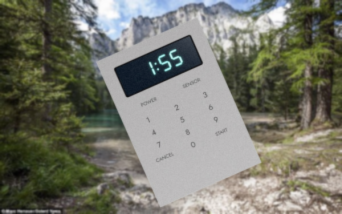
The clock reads 1:55
